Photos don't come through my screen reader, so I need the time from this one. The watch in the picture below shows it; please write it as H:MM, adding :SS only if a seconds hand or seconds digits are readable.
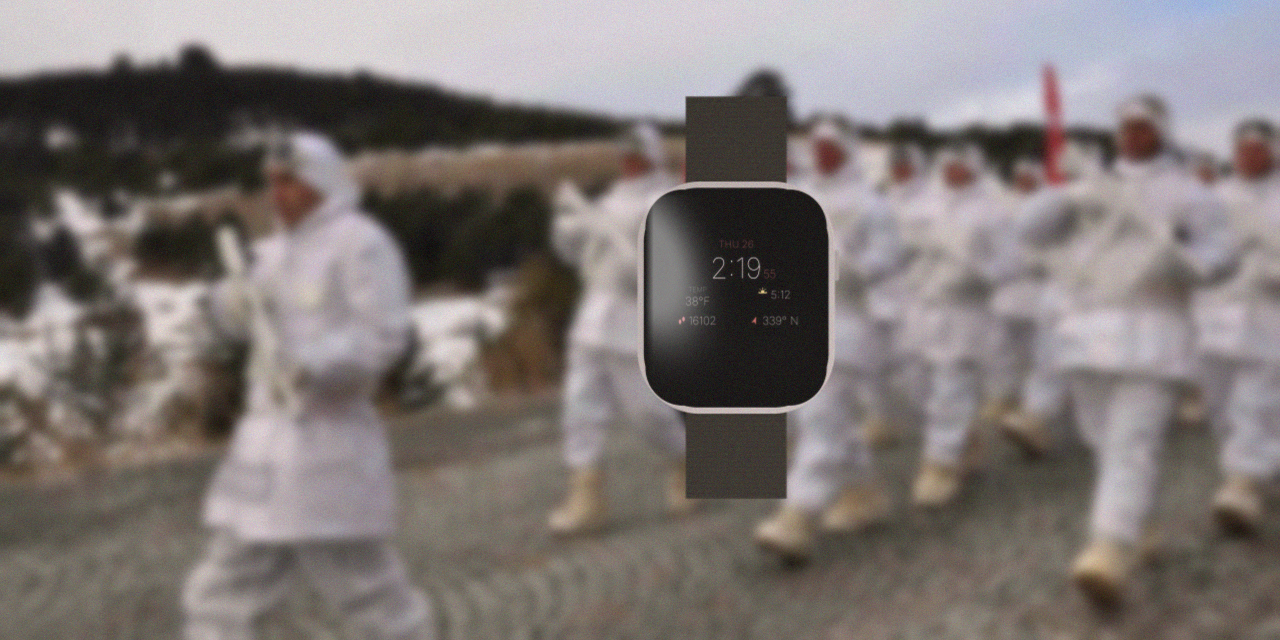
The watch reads 2:19:55
